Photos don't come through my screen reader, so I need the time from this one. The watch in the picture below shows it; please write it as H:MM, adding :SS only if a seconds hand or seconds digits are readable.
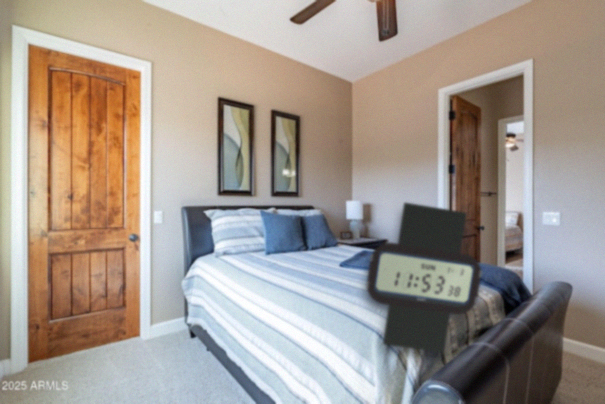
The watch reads 11:53
